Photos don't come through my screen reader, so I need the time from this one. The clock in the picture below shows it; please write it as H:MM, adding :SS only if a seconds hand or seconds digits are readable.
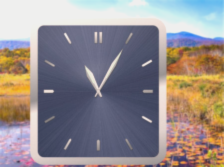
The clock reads 11:05
